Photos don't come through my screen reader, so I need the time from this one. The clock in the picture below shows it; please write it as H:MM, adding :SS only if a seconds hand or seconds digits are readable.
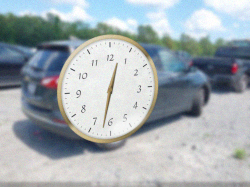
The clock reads 12:32
